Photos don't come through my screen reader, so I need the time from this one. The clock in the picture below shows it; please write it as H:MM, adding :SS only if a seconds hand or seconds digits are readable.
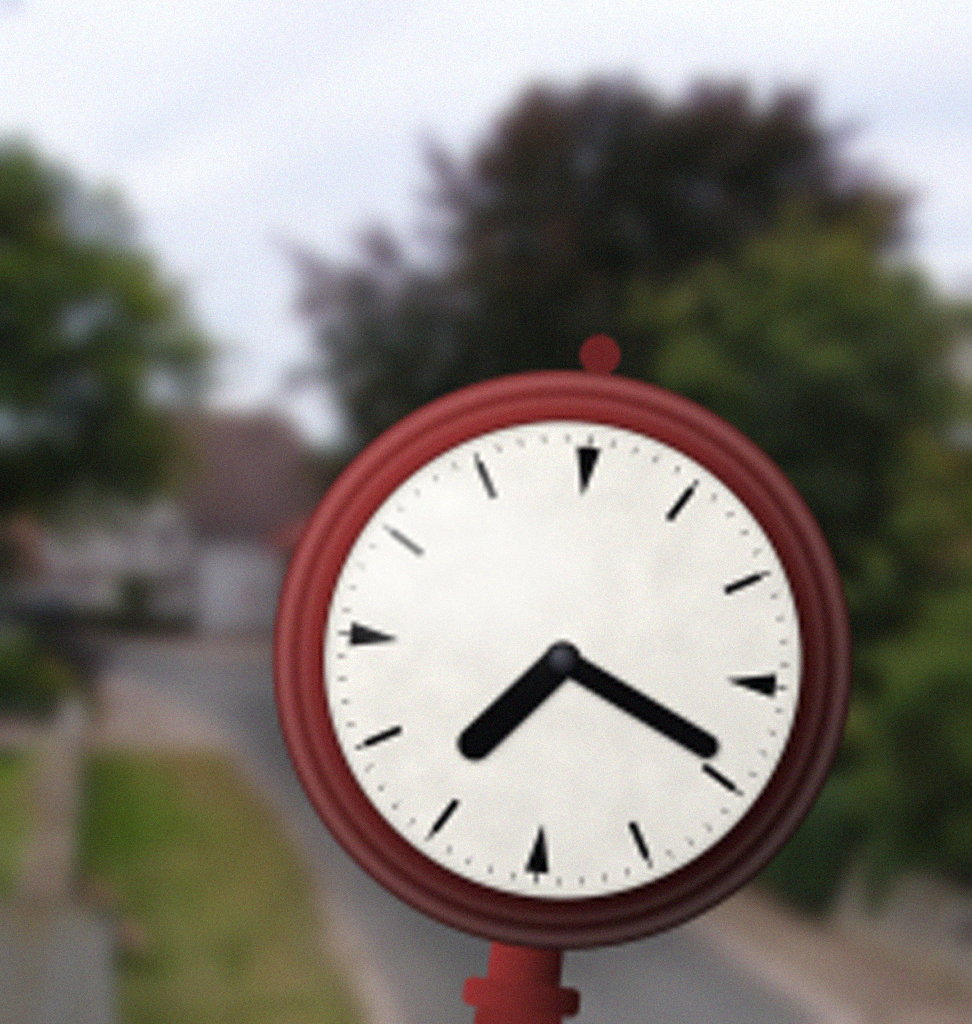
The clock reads 7:19
